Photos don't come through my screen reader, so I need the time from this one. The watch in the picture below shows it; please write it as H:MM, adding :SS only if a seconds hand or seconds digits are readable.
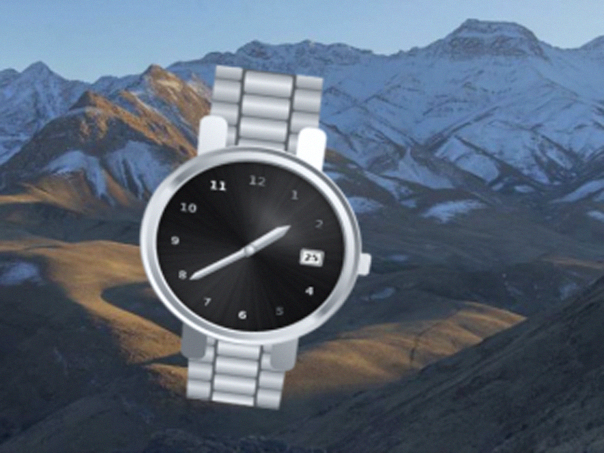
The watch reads 1:39
